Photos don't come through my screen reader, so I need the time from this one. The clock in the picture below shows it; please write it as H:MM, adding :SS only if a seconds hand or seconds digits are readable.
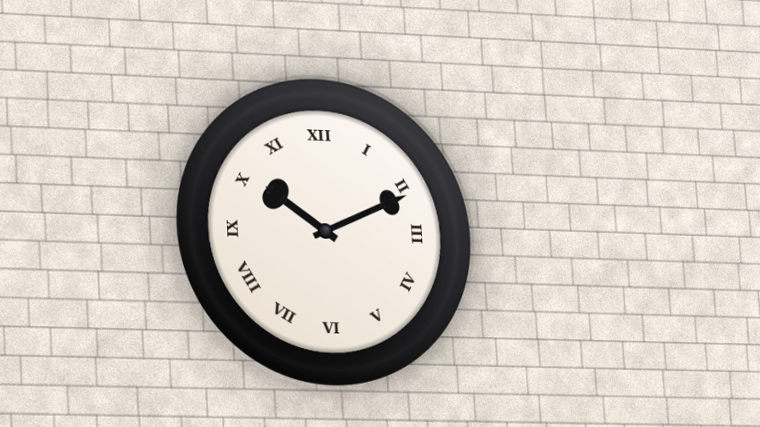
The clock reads 10:11
